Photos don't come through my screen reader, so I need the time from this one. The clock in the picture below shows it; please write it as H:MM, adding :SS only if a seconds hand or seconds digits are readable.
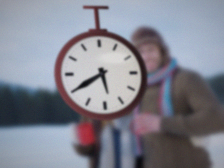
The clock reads 5:40
